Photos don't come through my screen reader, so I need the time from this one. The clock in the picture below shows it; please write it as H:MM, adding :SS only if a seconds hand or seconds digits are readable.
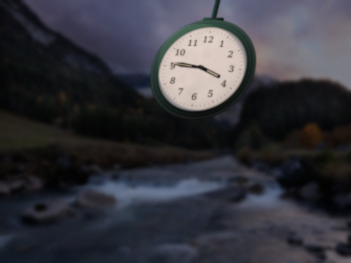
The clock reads 3:46
